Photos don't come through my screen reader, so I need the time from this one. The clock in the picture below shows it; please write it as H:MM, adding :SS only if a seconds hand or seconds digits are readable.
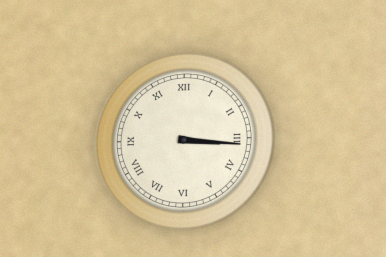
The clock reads 3:16
